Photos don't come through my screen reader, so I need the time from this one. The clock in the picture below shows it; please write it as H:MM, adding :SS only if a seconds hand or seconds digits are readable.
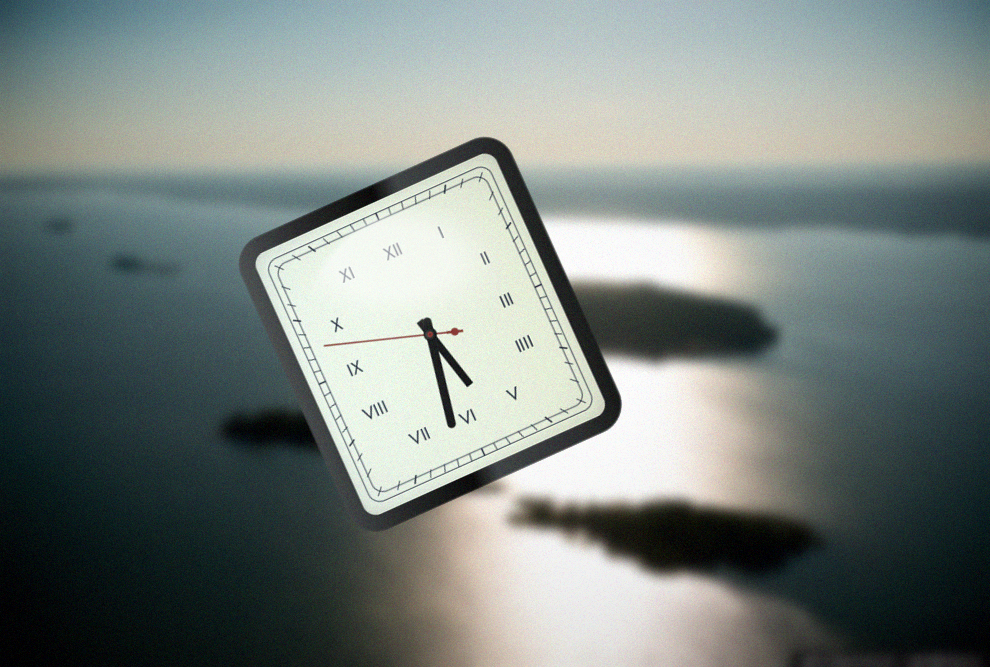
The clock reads 5:31:48
